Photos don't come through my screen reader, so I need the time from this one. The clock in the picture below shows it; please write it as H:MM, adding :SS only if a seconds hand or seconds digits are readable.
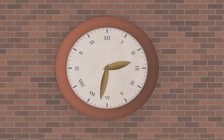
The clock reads 2:32
